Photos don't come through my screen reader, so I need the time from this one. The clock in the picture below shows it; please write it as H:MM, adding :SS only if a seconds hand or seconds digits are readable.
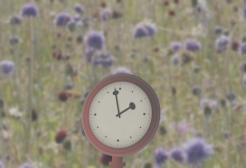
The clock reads 1:58
